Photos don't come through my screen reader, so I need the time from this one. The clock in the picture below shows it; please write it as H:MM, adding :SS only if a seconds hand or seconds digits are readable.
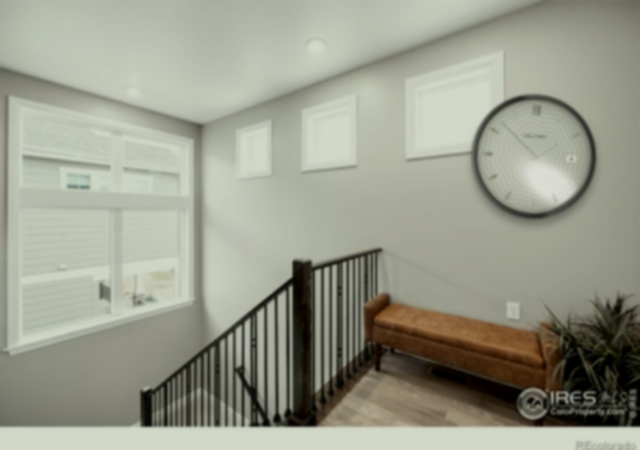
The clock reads 1:52
